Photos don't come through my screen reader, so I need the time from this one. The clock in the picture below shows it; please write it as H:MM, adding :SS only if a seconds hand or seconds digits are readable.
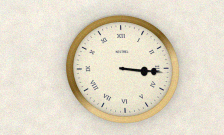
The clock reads 3:16
